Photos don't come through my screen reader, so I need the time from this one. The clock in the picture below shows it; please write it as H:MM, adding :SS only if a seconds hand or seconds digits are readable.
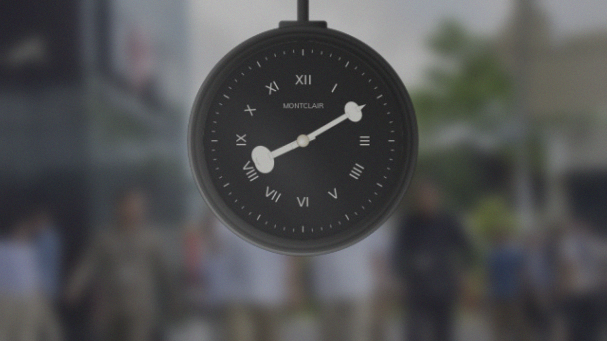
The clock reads 8:10
